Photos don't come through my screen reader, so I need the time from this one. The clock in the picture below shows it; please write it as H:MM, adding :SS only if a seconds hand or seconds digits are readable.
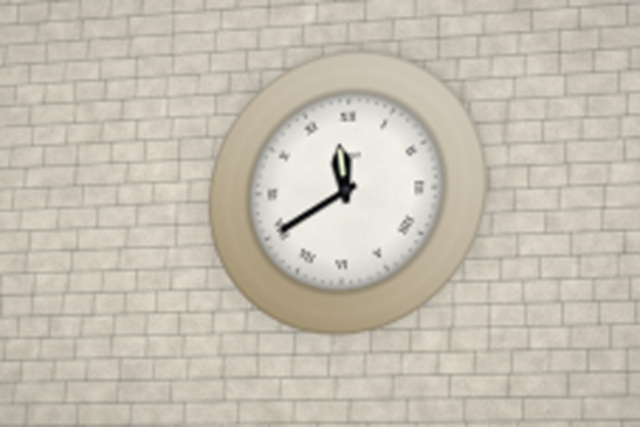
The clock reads 11:40
